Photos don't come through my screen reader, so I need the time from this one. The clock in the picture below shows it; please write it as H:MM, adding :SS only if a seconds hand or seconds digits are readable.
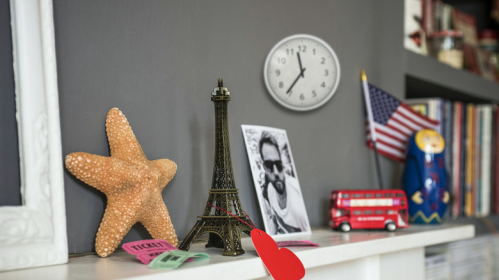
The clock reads 11:36
